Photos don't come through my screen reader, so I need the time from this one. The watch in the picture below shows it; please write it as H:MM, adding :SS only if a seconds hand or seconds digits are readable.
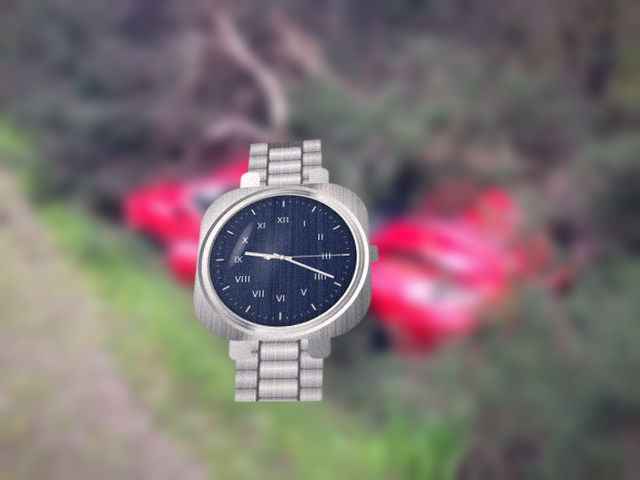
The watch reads 9:19:15
